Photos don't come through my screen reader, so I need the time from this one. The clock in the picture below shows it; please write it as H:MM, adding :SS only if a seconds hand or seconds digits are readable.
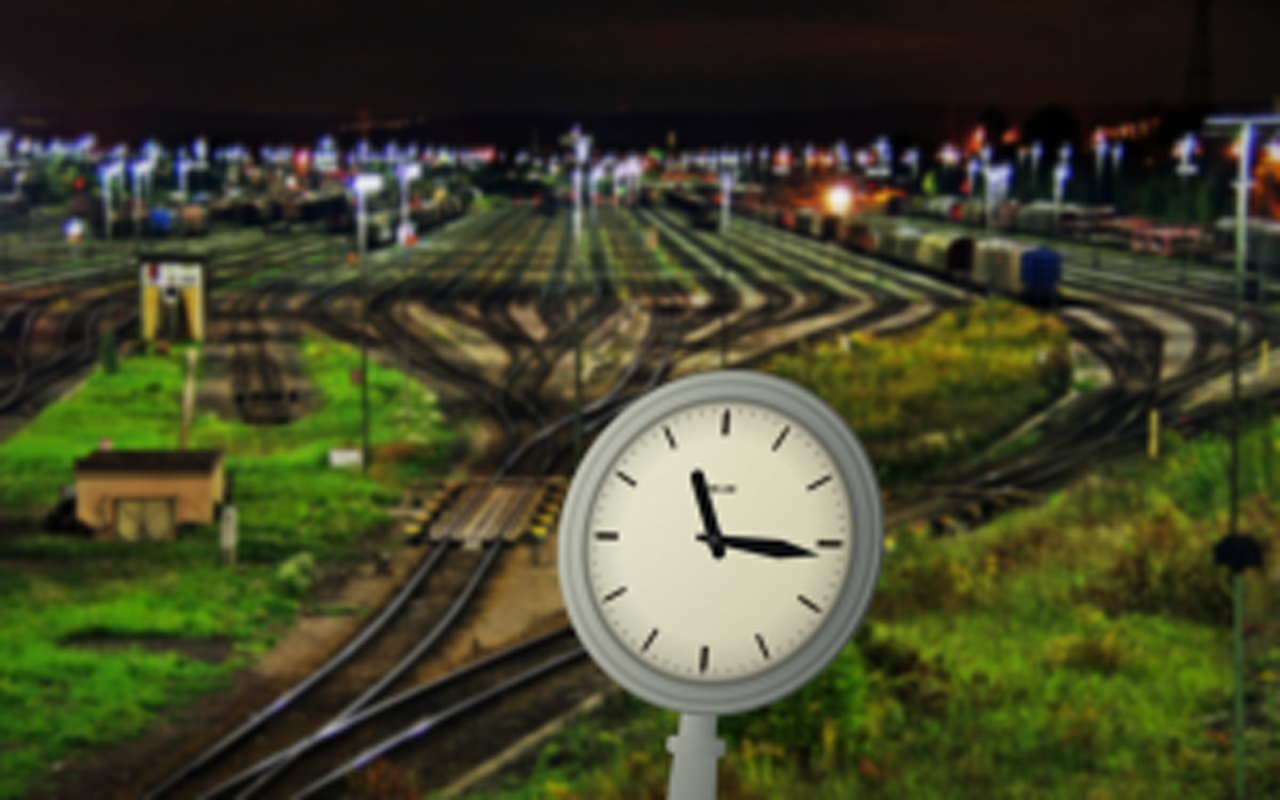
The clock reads 11:16
